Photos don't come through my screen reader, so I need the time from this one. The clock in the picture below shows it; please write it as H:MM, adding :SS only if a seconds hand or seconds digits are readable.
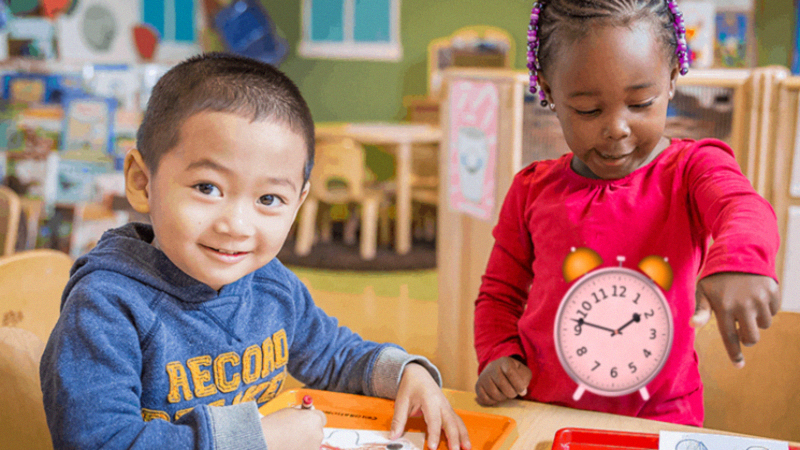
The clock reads 1:47
